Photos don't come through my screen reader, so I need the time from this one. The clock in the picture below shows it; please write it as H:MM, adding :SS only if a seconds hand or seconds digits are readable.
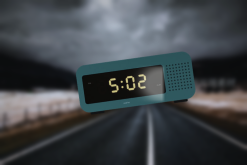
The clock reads 5:02
